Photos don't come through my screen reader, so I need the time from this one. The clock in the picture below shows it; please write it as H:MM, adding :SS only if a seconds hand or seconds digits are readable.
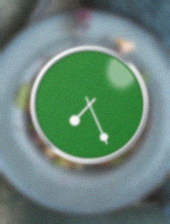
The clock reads 7:26
